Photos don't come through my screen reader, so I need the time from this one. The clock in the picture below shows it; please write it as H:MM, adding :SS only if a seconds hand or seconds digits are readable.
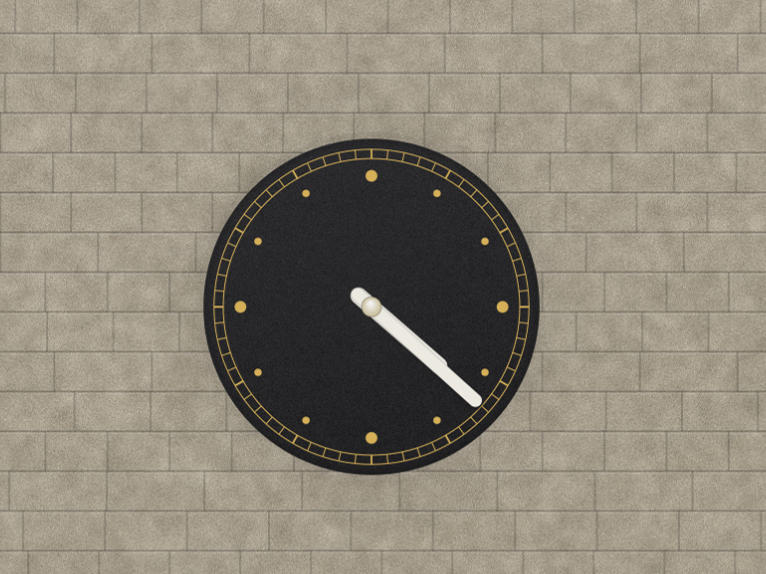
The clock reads 4:22
